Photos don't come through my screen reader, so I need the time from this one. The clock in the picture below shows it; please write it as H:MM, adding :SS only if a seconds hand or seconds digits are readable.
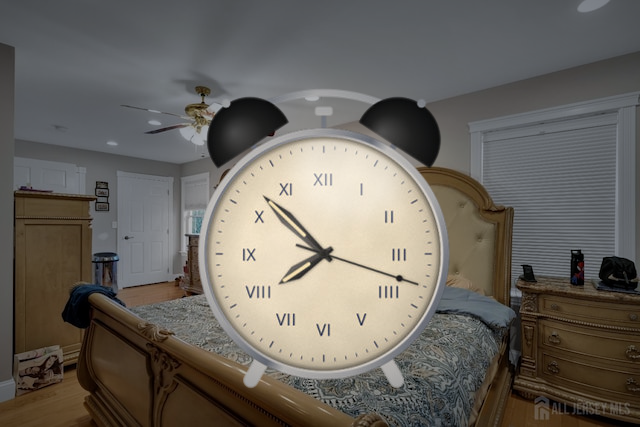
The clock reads 7:52:18
